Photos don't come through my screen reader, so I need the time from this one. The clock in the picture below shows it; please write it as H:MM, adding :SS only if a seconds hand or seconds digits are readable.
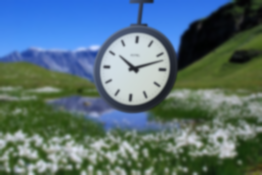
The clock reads 10:12
